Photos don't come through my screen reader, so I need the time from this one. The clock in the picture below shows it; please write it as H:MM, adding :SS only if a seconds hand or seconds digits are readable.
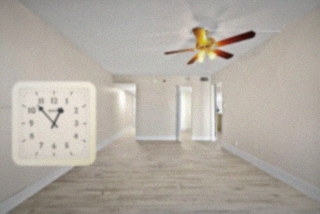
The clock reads 12:53
